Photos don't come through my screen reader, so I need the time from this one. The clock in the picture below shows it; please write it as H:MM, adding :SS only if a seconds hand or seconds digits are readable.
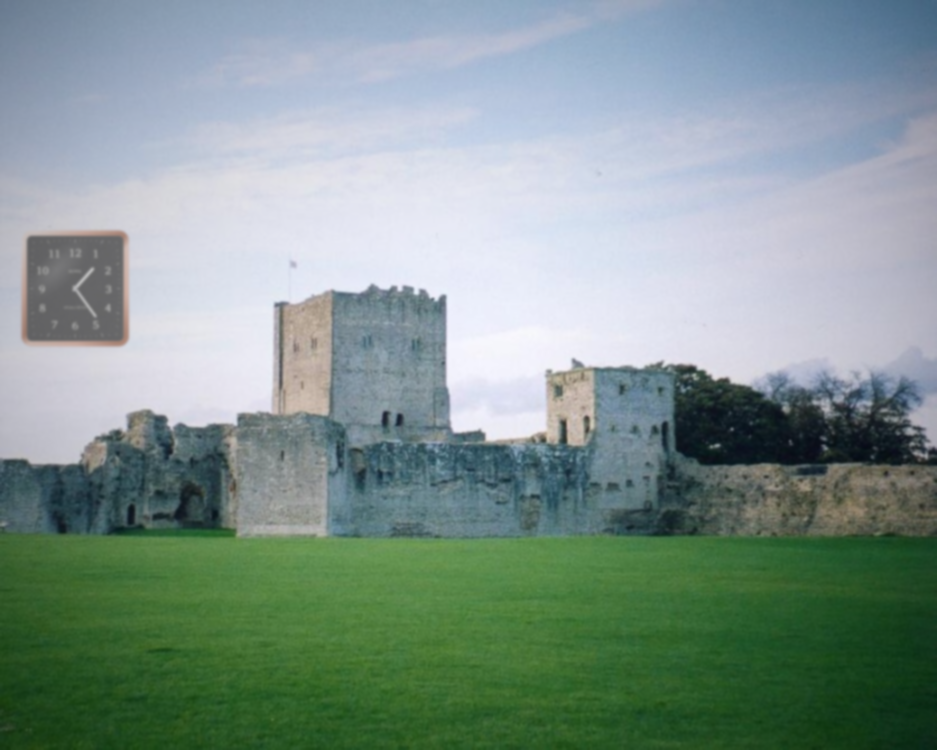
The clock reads 1:24
